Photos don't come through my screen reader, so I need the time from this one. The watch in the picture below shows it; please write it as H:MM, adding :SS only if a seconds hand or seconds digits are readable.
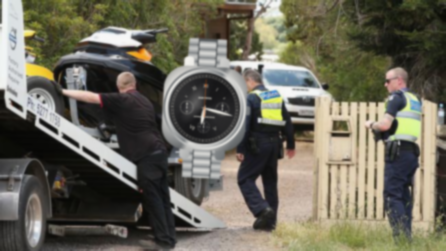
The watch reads 6:17
